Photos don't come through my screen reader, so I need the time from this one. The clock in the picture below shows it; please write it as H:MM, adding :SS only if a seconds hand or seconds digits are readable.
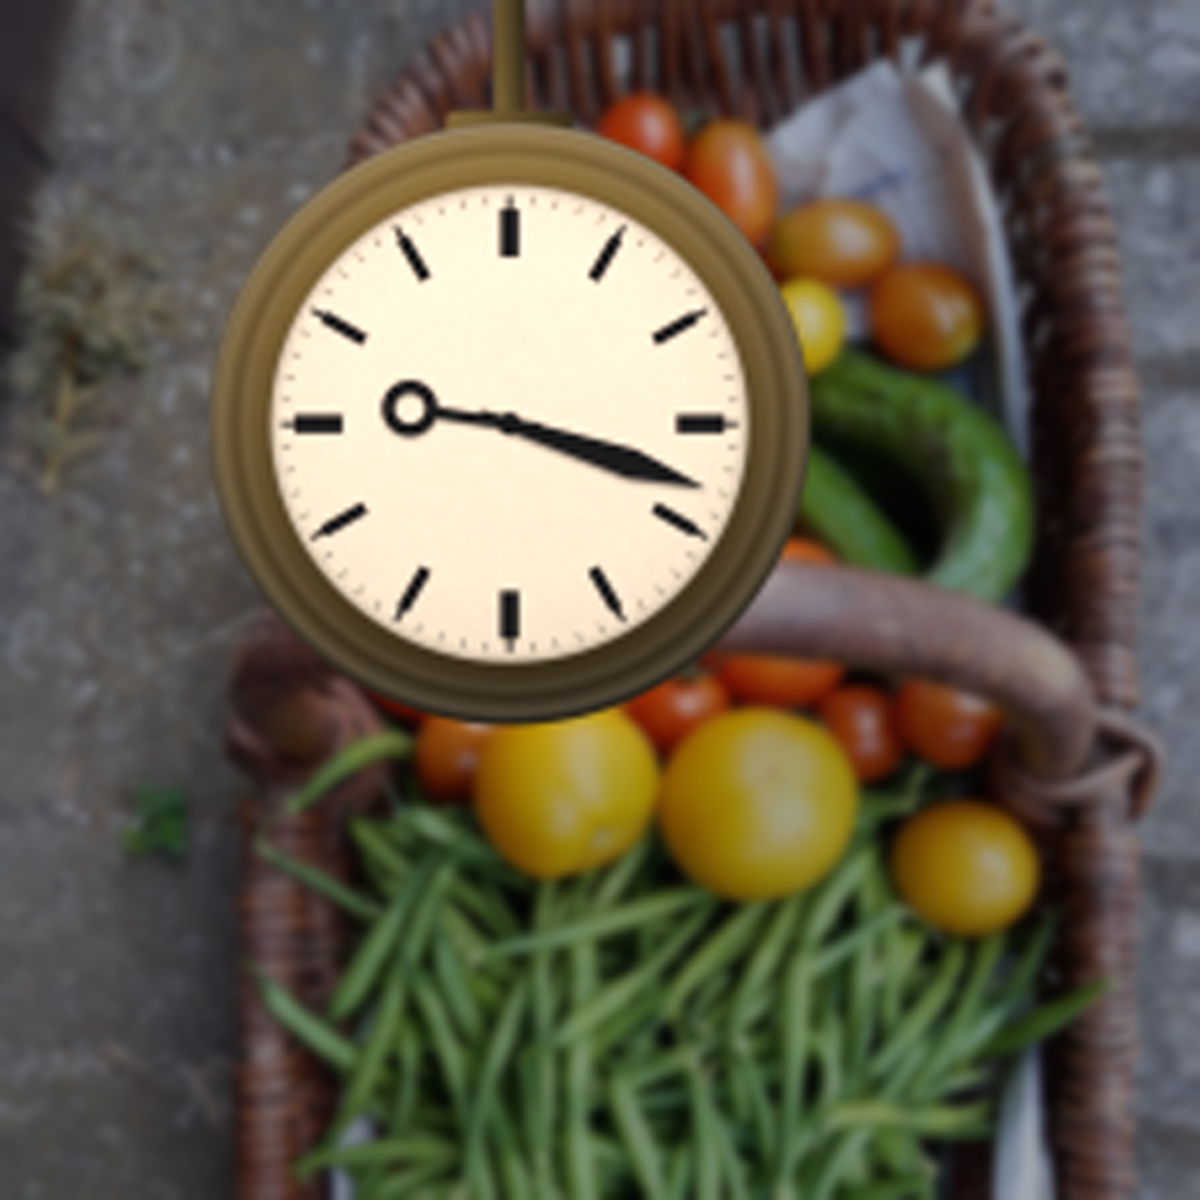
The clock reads 9:18
